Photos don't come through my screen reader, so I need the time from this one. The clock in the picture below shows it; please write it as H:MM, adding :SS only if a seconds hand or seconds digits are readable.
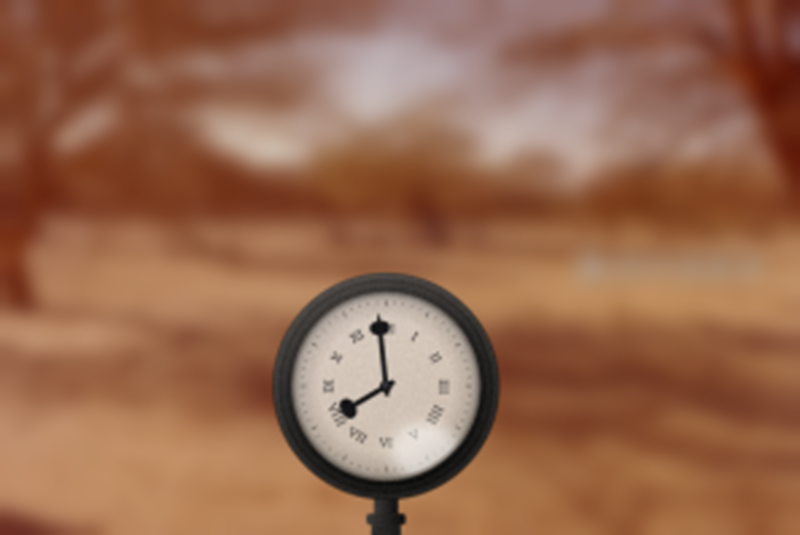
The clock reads 7:59
